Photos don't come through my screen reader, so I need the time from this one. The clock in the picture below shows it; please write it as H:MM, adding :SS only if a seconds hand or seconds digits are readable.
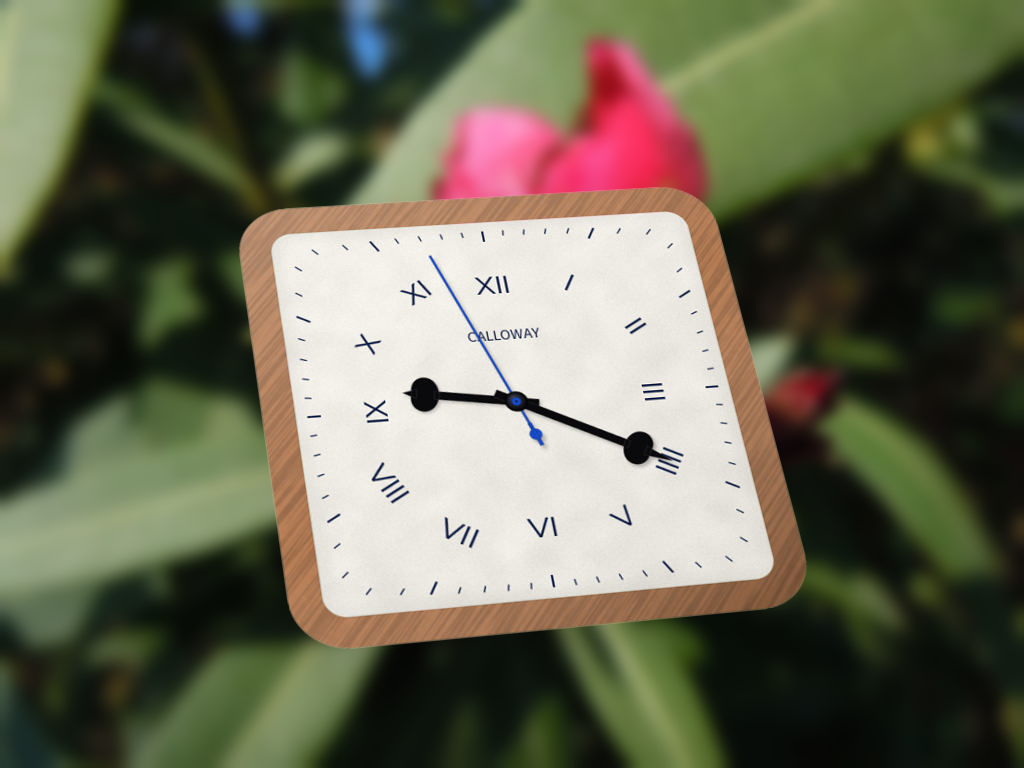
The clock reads 9:19:57
